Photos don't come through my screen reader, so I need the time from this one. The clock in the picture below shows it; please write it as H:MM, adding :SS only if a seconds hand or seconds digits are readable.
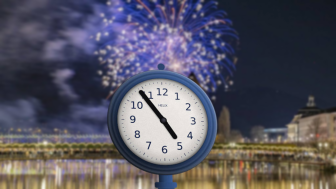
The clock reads 4:54
